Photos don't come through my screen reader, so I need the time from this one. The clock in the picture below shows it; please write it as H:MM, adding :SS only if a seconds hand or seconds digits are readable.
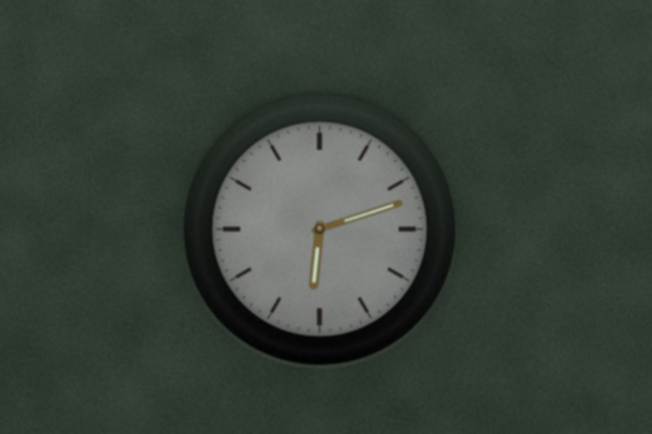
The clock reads 6:12
